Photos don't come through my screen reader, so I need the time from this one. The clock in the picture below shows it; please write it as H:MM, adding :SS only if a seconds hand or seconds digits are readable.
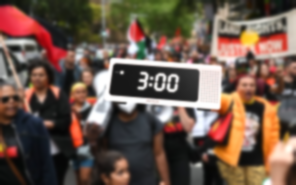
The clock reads 3:00
